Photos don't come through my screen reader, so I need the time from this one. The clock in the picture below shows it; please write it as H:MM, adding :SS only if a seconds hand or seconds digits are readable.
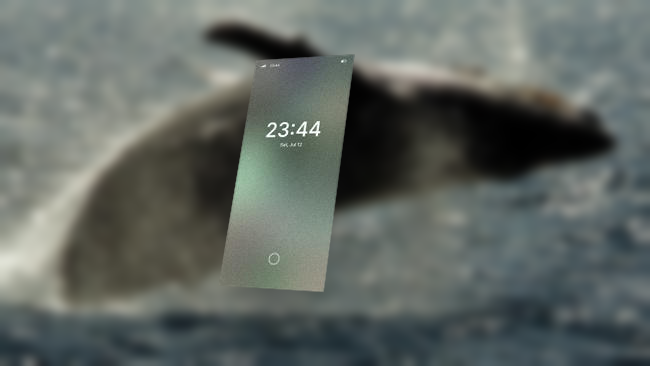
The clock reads 23:44
